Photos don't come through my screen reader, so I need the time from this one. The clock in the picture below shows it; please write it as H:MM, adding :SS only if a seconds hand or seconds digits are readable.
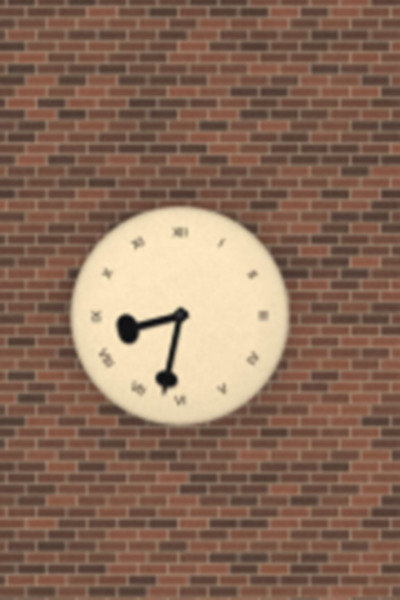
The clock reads 8:32
